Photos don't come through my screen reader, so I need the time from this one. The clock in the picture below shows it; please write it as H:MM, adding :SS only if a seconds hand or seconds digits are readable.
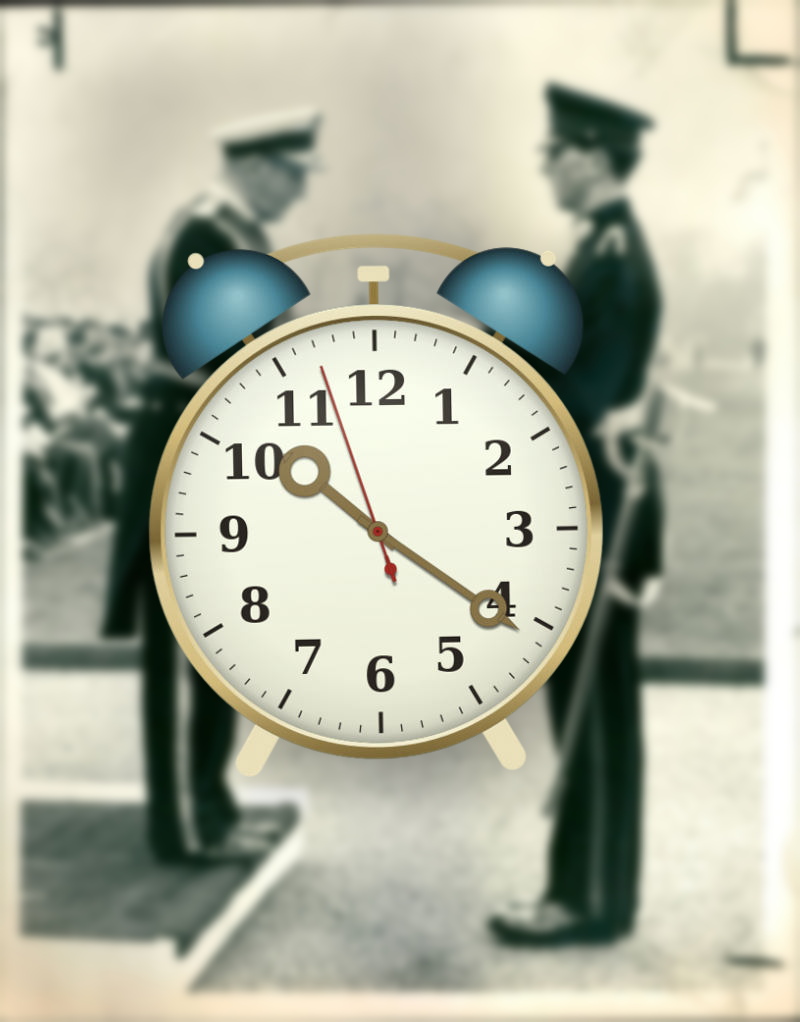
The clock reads 10:20:57
